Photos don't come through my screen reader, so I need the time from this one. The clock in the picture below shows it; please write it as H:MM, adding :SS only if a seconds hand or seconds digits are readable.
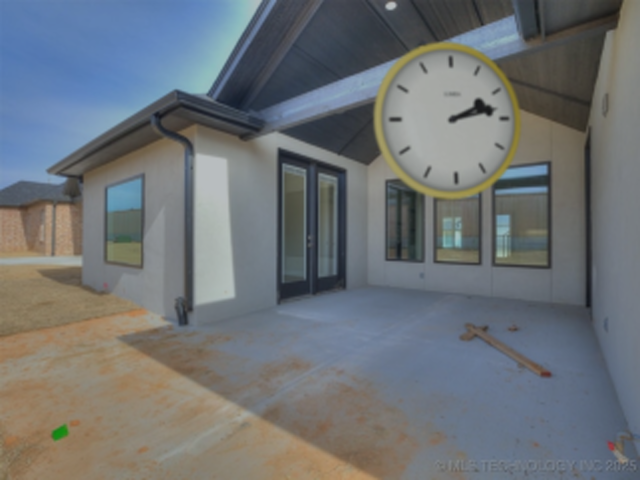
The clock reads 2:13
